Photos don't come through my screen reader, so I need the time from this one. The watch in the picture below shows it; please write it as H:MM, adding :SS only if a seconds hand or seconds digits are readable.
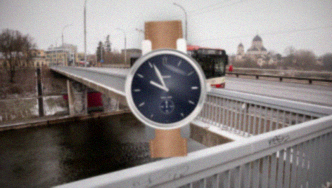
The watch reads 9:56
